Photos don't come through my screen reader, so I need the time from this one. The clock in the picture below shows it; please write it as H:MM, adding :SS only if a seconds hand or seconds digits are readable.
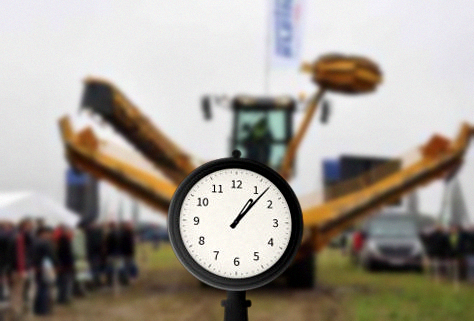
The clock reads 1:07
